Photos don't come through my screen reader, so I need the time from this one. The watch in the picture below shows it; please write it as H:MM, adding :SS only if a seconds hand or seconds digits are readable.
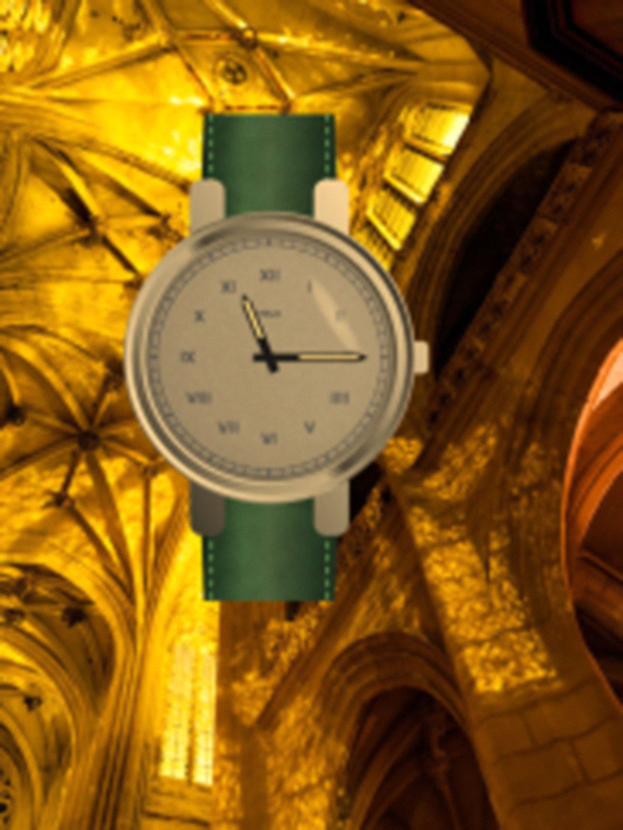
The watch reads 11:15
